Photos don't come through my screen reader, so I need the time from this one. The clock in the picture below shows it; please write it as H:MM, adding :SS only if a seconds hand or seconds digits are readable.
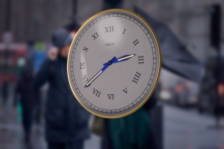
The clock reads 2:39
